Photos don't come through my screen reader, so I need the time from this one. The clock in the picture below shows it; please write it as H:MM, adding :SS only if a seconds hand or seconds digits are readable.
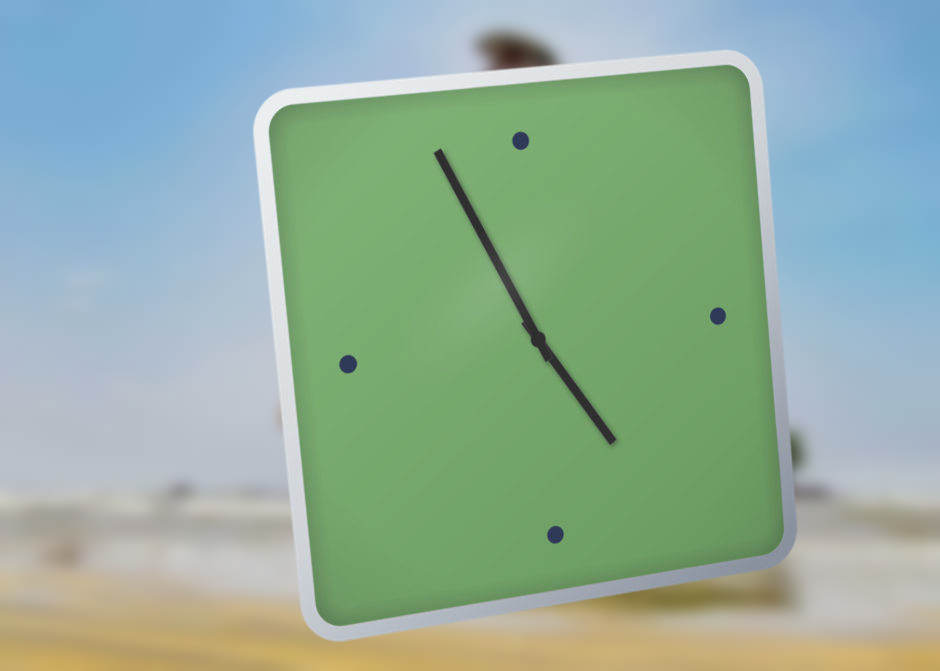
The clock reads 4:56
